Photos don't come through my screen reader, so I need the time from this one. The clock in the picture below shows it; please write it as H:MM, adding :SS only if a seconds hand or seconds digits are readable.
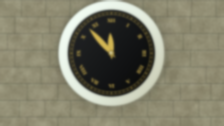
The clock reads 11:53
